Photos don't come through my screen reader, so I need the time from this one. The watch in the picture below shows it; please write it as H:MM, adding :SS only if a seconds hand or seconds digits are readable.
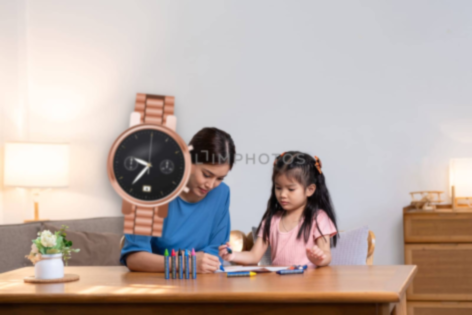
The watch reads 9:36
